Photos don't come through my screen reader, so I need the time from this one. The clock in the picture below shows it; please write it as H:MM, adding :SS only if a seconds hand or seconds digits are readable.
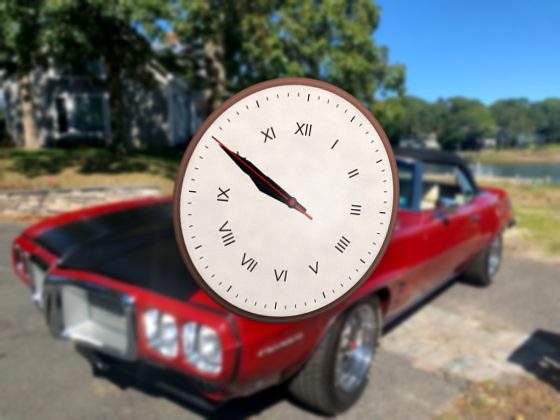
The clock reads 9:49:50
